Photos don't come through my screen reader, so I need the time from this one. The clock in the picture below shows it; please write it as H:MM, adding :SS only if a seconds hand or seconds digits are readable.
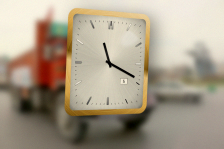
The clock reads 11:19
